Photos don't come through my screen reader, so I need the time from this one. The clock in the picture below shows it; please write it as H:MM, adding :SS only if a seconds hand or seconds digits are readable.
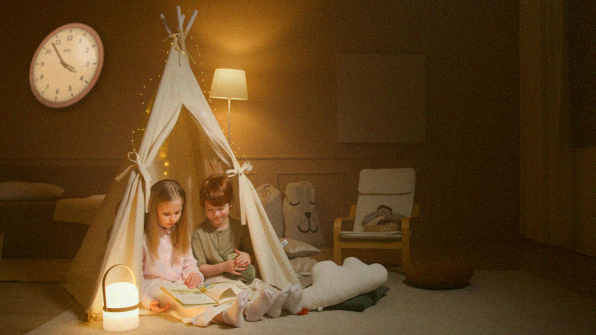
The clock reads 3:53
